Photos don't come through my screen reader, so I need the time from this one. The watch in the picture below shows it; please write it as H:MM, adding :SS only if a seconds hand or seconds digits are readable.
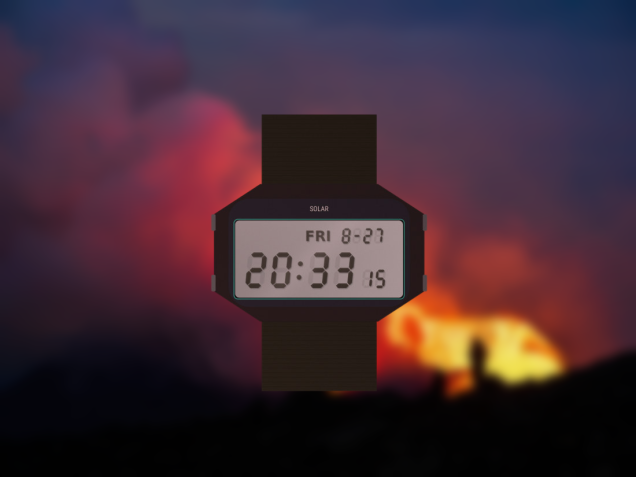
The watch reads 20:33:15
